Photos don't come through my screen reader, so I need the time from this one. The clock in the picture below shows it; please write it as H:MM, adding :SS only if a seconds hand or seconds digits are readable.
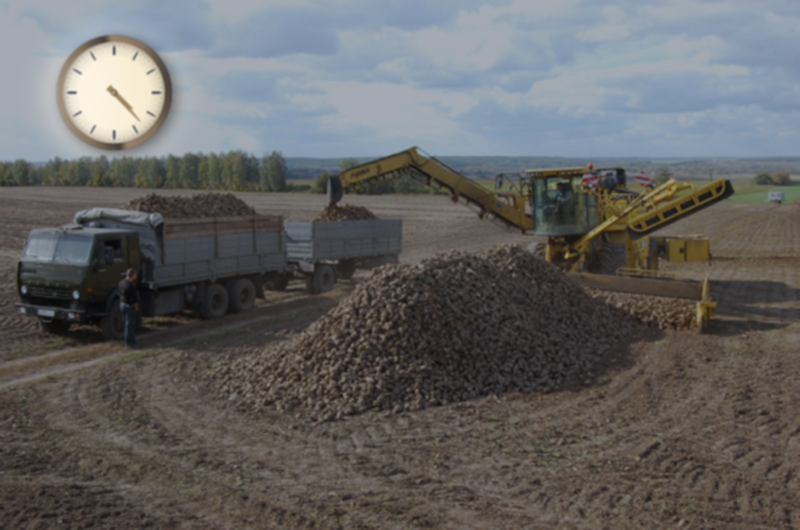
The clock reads 4:23
